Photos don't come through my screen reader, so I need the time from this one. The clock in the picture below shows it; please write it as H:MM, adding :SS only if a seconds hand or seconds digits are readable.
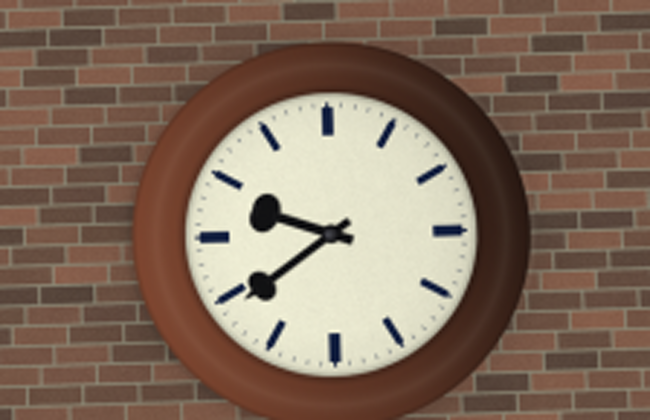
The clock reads 9:39
